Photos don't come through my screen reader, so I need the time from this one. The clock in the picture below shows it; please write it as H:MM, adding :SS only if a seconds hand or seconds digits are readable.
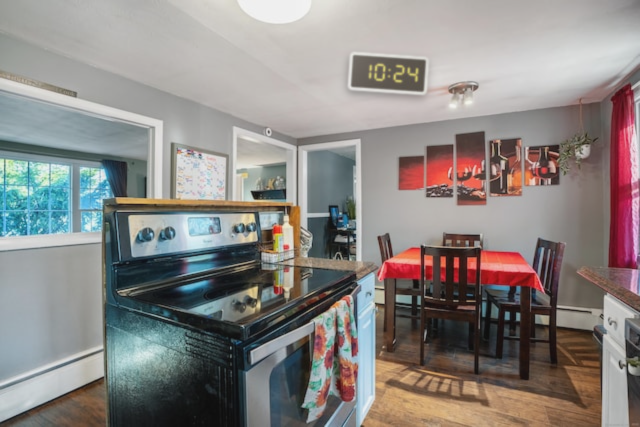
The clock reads 10:24
